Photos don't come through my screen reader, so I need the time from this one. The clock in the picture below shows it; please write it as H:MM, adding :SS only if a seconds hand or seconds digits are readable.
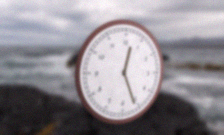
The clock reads 12:26
